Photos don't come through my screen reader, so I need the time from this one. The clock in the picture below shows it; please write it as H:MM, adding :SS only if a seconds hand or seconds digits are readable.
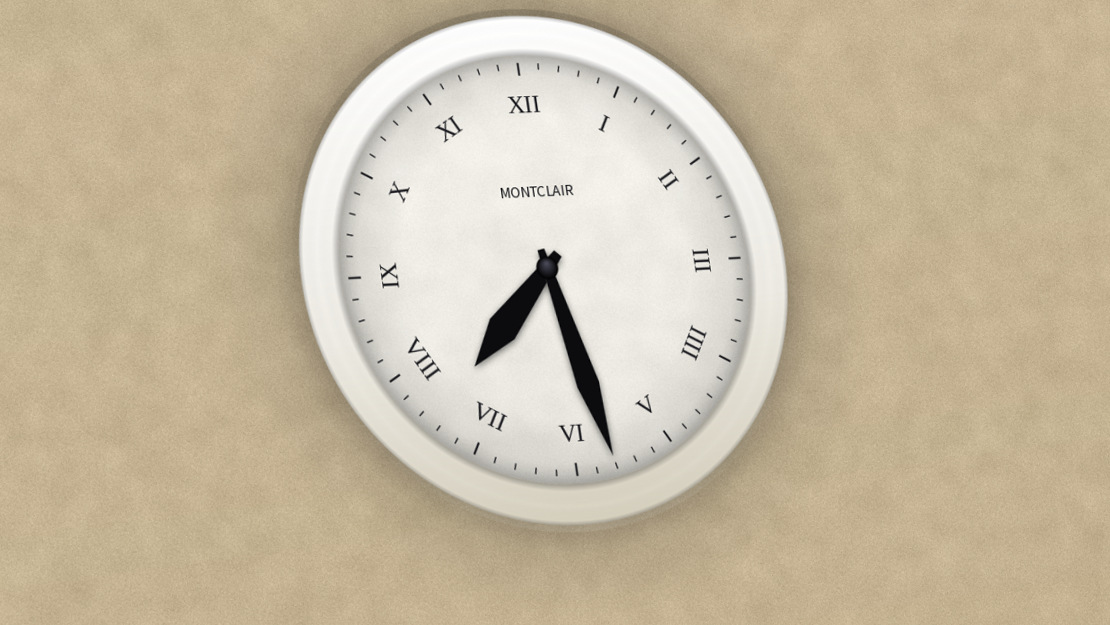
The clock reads 7:28
